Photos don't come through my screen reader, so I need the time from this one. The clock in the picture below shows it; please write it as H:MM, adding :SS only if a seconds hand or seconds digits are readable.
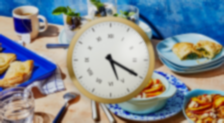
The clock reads 5:20
